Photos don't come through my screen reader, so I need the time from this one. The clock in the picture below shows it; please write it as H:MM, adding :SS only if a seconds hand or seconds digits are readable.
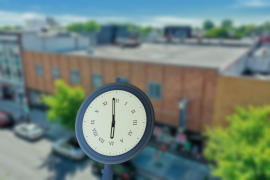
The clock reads 5:59
